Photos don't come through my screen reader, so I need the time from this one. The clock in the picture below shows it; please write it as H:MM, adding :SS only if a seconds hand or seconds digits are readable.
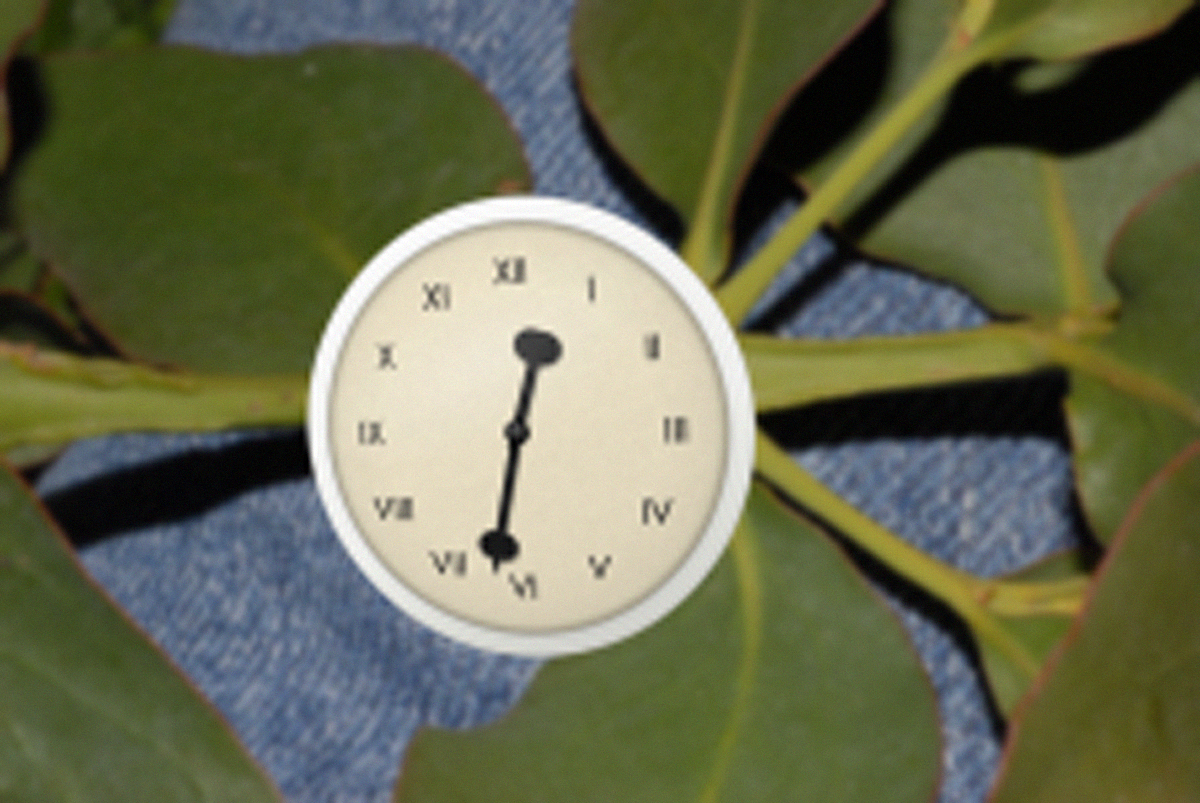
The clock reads 12:32
